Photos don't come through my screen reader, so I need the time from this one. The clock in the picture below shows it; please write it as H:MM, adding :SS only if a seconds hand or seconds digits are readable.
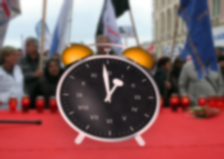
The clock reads 12:59
